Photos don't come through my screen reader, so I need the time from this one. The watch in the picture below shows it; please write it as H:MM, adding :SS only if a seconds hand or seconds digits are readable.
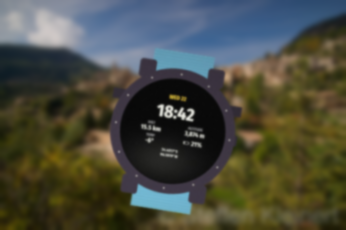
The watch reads 18:42
